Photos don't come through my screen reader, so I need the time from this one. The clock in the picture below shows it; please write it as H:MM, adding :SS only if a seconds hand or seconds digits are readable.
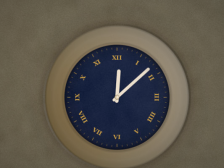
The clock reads 12:08
